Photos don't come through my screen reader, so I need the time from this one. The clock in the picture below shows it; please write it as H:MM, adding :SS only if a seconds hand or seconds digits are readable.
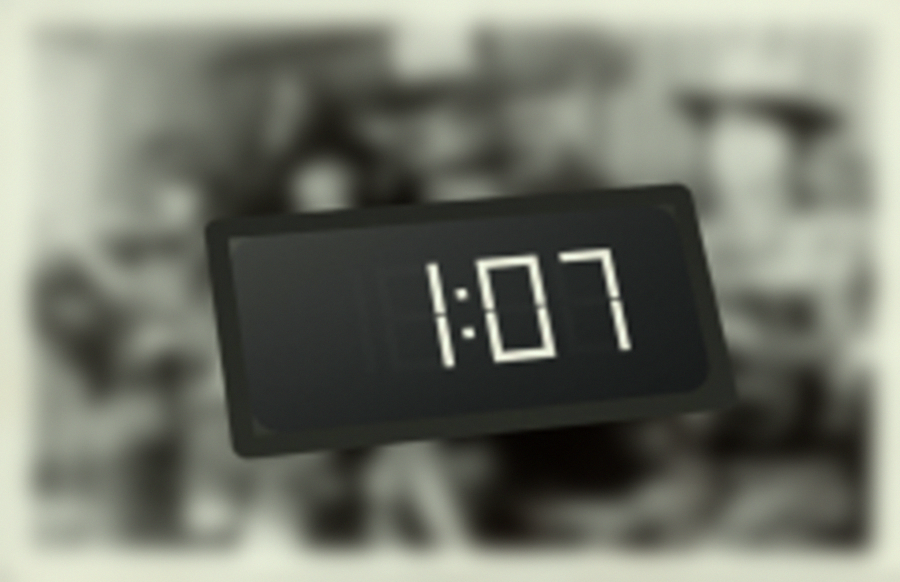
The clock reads 1:07
